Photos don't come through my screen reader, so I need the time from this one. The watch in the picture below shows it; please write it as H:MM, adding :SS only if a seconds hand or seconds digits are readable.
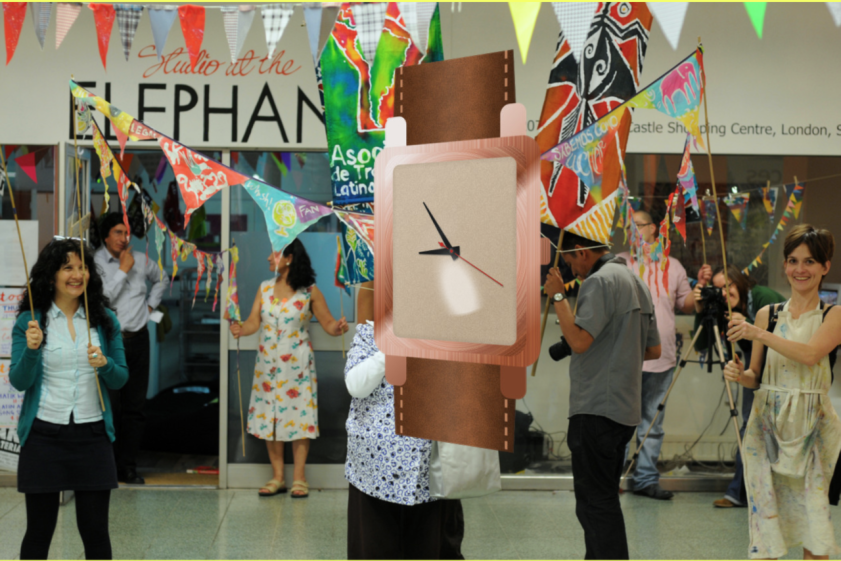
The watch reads 8:54:20
